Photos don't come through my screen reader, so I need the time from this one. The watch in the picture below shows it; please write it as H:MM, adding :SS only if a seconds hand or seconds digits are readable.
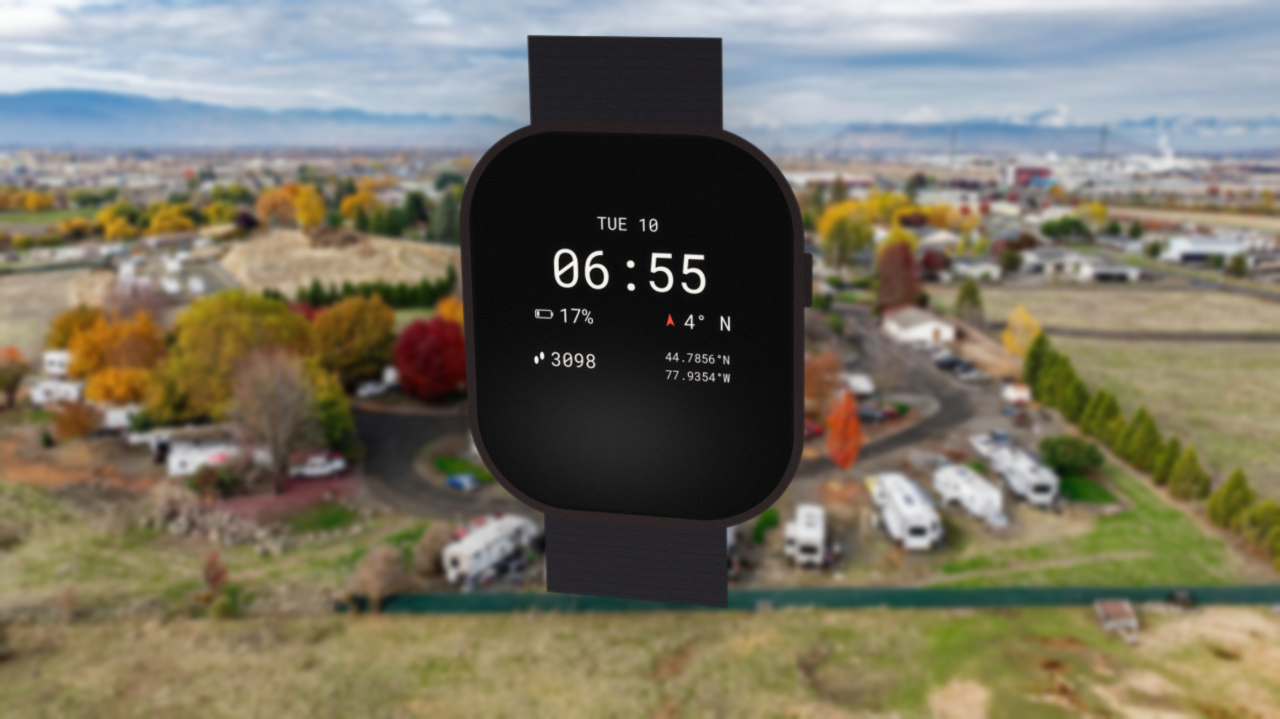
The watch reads 6:55
